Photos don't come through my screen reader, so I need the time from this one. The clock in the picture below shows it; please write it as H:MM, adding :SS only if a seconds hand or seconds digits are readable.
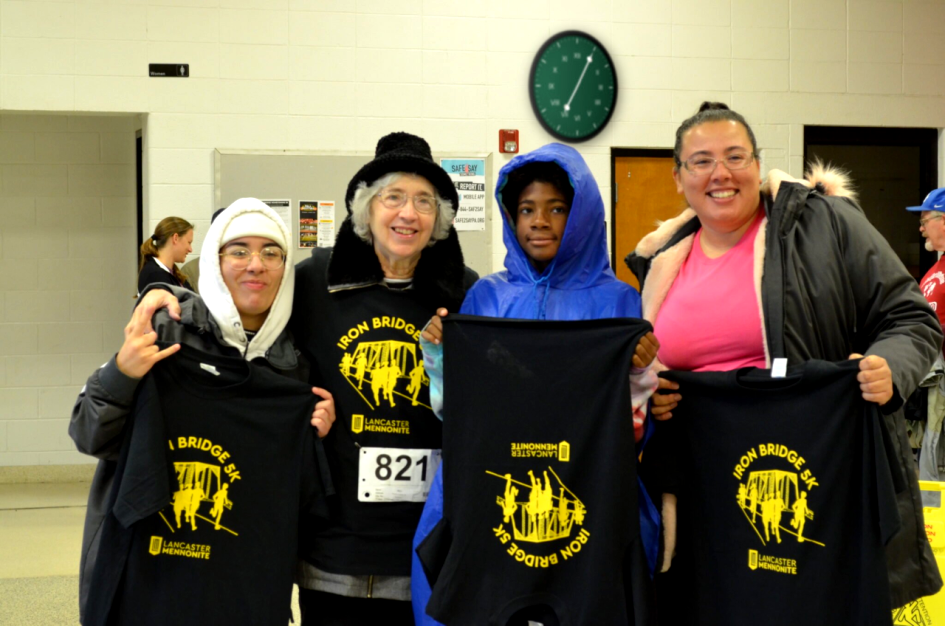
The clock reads 7:05
